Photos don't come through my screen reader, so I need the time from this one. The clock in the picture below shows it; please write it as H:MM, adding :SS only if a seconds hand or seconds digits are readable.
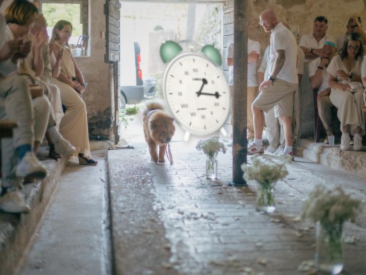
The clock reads 1:16
